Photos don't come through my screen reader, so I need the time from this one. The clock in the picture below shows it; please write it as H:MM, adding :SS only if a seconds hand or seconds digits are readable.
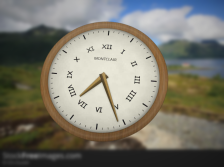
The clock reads 7:26
